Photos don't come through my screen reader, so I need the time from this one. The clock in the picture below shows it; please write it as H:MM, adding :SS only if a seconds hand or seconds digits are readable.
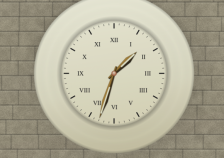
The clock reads 1:33
